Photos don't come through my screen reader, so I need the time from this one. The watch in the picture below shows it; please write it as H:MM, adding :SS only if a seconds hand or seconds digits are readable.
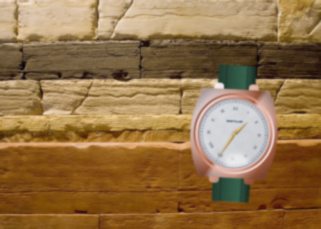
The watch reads 1:35
